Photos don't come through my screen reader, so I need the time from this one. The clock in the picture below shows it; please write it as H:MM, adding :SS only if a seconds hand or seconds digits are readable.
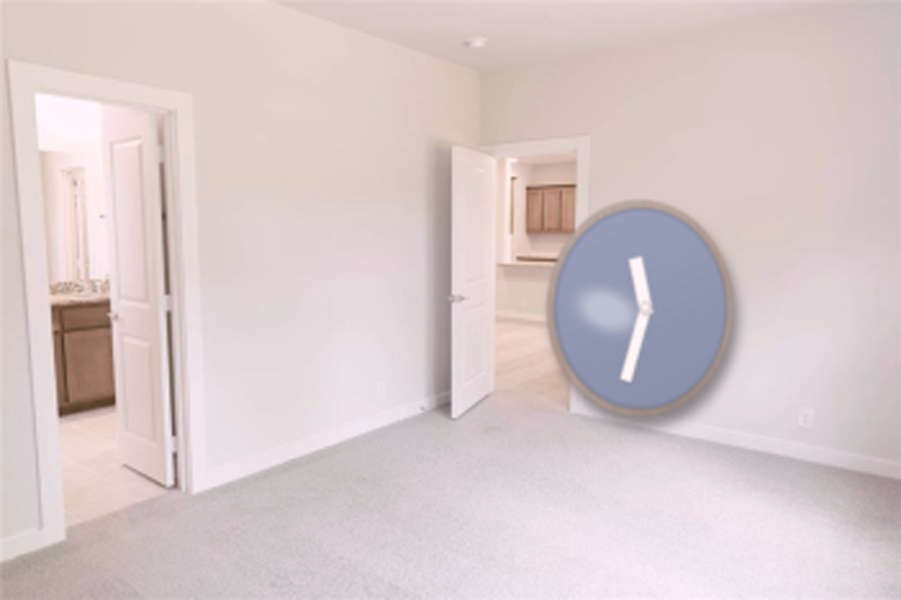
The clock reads 11:33
